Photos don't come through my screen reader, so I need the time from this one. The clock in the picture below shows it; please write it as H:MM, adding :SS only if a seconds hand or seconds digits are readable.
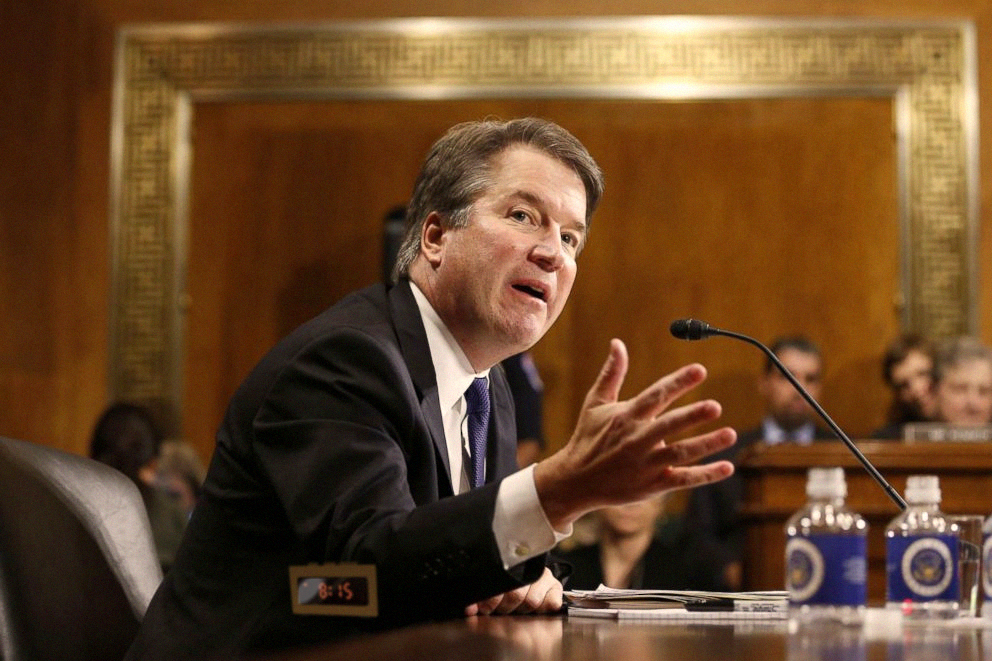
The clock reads 8:15
